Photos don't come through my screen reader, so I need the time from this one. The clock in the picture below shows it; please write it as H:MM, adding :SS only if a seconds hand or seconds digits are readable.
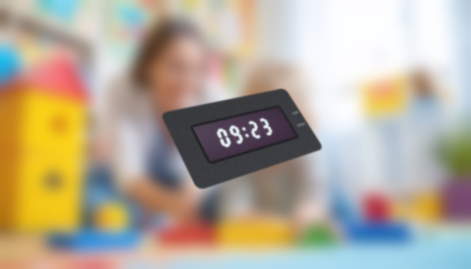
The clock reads 9:23
